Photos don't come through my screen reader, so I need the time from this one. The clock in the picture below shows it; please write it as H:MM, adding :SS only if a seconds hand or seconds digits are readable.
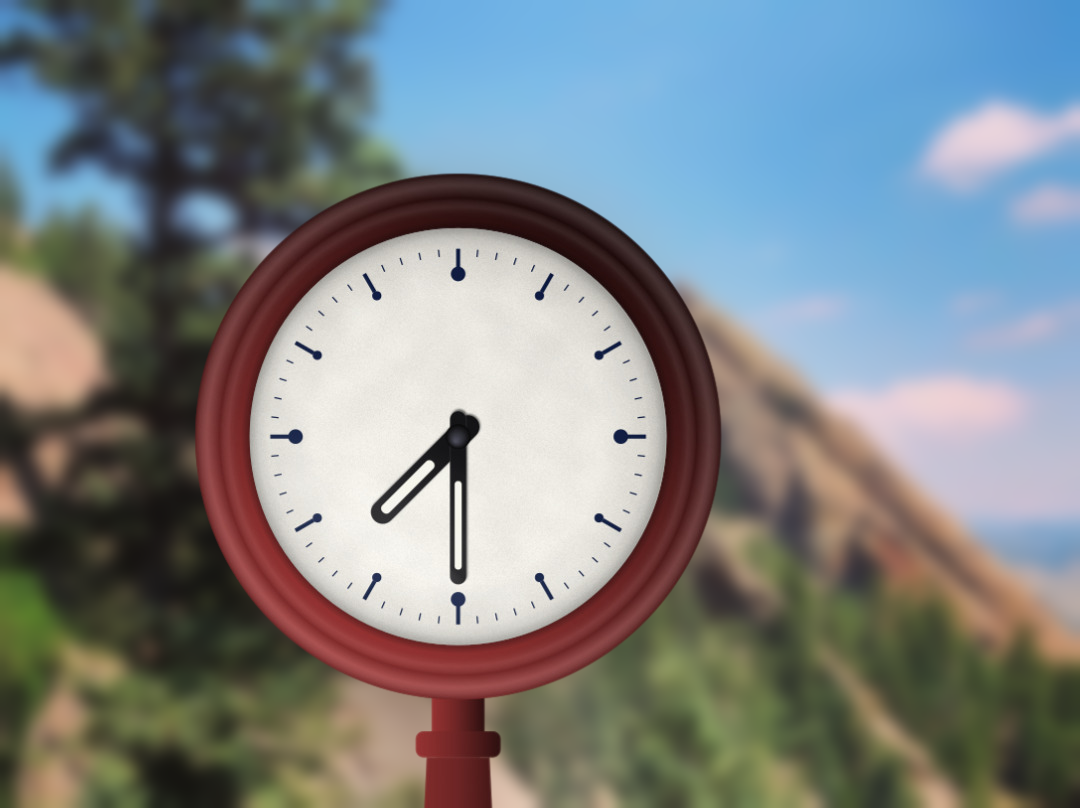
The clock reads 7:30
